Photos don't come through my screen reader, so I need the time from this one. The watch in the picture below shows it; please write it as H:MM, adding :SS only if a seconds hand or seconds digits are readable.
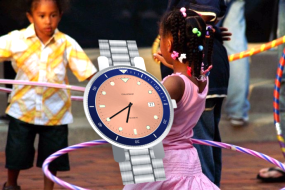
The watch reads 6:40
